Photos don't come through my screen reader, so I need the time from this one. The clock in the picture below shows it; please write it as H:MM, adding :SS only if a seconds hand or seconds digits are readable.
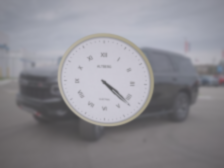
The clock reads 4:22
